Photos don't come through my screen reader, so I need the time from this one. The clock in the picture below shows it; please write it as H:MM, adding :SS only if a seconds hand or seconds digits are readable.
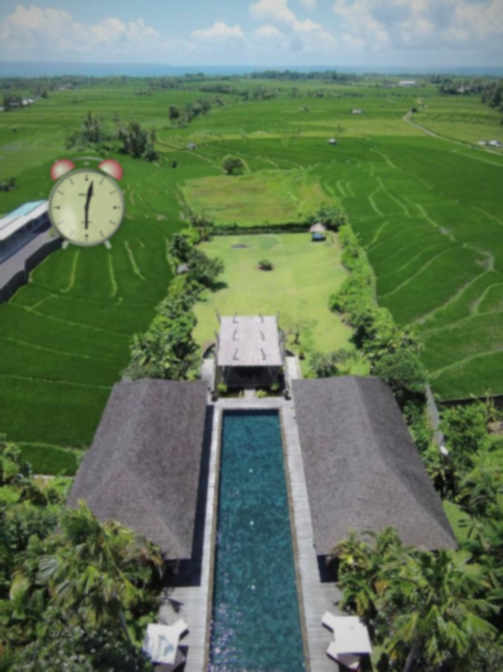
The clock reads 6:02
